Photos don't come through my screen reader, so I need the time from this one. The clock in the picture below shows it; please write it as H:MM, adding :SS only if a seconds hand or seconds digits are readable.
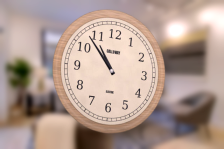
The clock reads 10:53
